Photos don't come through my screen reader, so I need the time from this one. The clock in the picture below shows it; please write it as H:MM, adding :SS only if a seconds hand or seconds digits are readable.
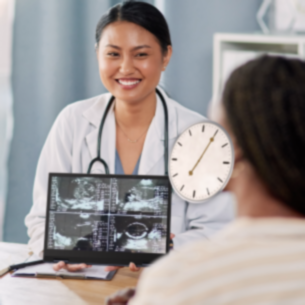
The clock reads 7:05
